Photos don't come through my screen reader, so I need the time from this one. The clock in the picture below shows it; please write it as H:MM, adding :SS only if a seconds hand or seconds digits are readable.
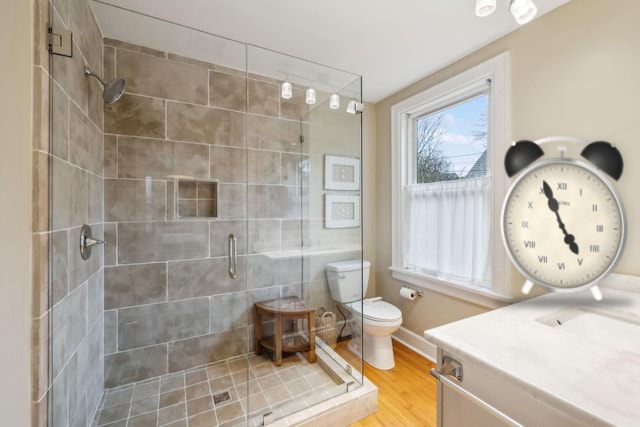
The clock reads 4:56
